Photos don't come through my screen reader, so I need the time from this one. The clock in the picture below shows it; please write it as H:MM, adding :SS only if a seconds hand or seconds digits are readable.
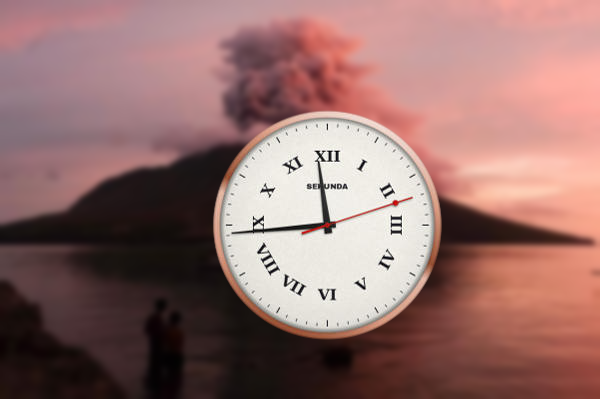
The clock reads 11:44:12
